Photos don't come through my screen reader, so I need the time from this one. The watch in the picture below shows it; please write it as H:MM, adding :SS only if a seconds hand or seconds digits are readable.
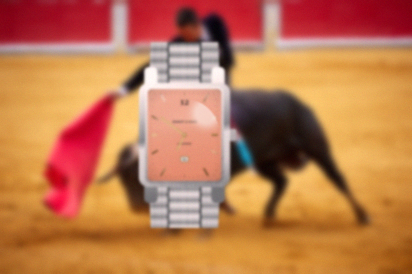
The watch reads 6:51
